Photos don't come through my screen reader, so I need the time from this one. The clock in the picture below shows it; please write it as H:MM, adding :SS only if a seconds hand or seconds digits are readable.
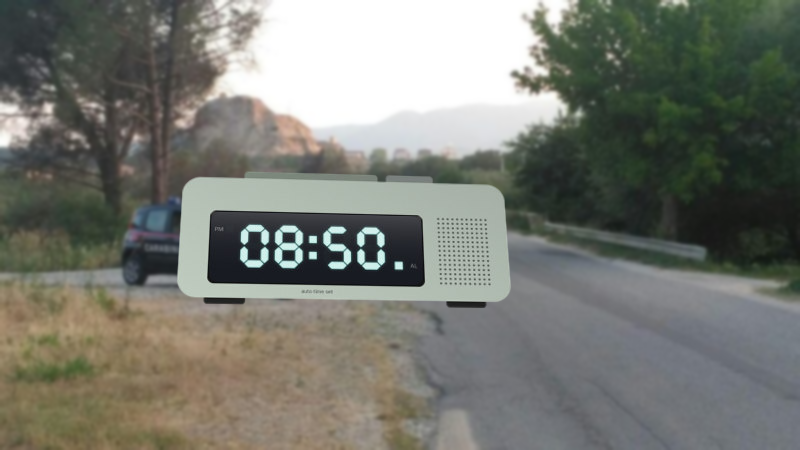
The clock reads 8:50
